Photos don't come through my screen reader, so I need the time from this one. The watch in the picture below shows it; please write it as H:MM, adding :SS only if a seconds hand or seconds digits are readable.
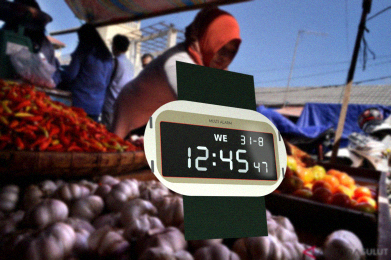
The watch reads 12:45:47
